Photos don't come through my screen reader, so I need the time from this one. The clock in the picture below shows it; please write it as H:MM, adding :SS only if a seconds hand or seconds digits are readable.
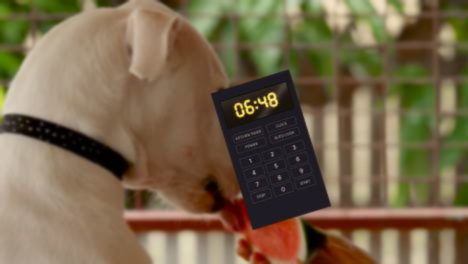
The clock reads 6:48
